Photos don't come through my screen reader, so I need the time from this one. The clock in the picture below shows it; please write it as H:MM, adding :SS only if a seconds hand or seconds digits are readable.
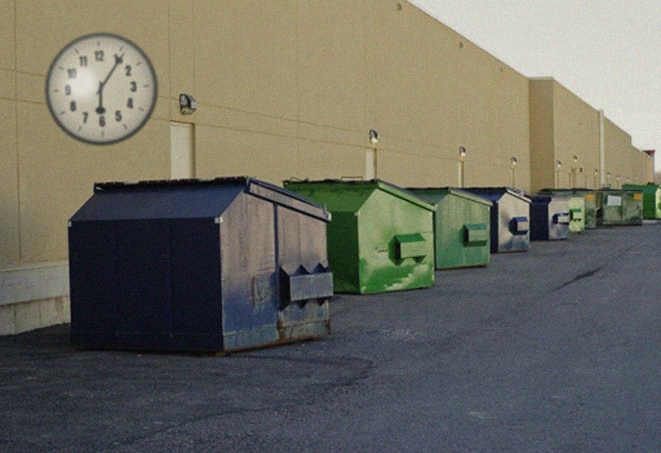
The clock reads 6:06
